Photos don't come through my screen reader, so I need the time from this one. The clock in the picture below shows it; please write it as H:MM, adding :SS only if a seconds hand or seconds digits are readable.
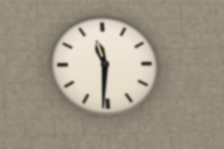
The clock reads 11:31
